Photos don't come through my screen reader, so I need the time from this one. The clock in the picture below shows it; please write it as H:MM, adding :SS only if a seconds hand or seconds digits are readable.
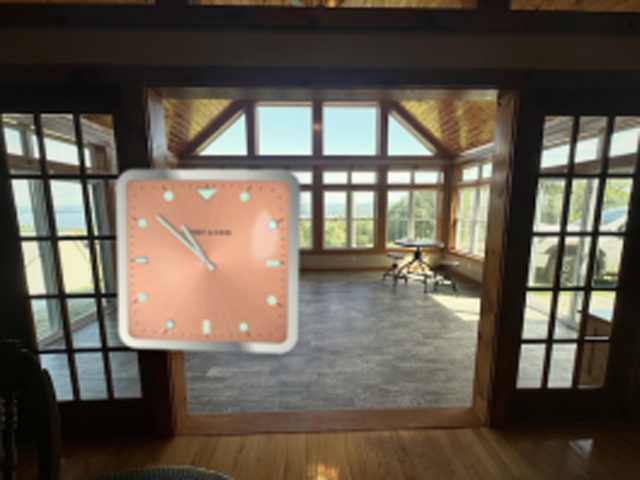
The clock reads 10:52
